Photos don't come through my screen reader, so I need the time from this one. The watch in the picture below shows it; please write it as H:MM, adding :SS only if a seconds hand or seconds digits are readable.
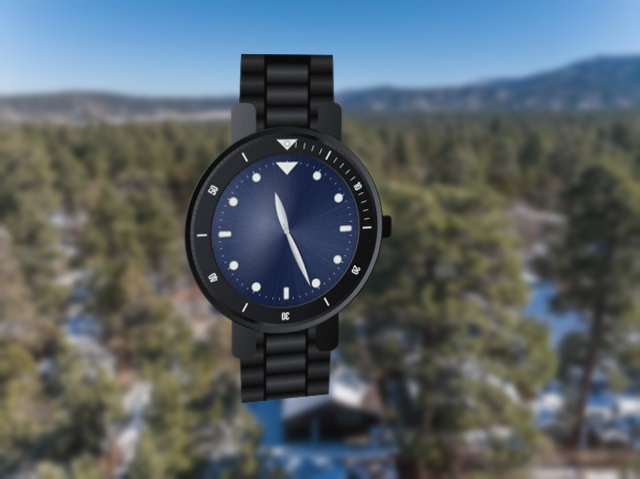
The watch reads 11:26
